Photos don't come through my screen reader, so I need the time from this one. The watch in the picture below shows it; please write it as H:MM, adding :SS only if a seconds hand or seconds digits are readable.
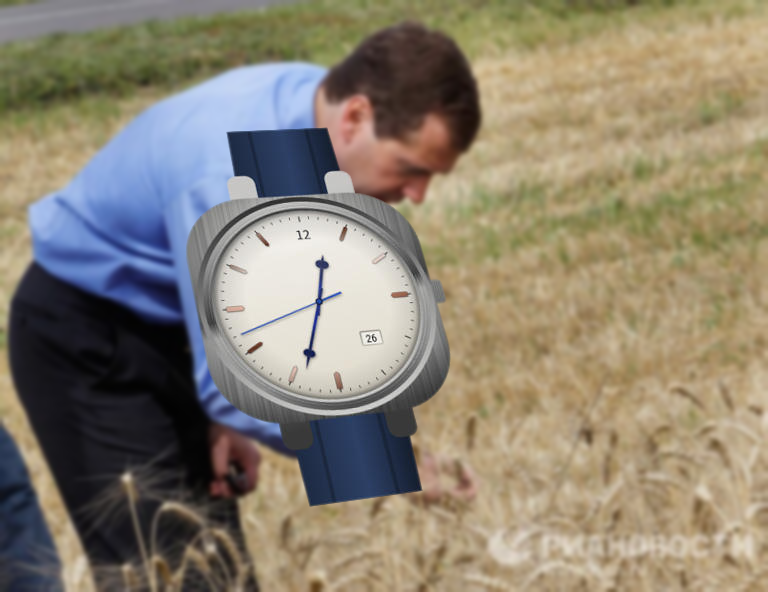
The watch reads 12:33:42
